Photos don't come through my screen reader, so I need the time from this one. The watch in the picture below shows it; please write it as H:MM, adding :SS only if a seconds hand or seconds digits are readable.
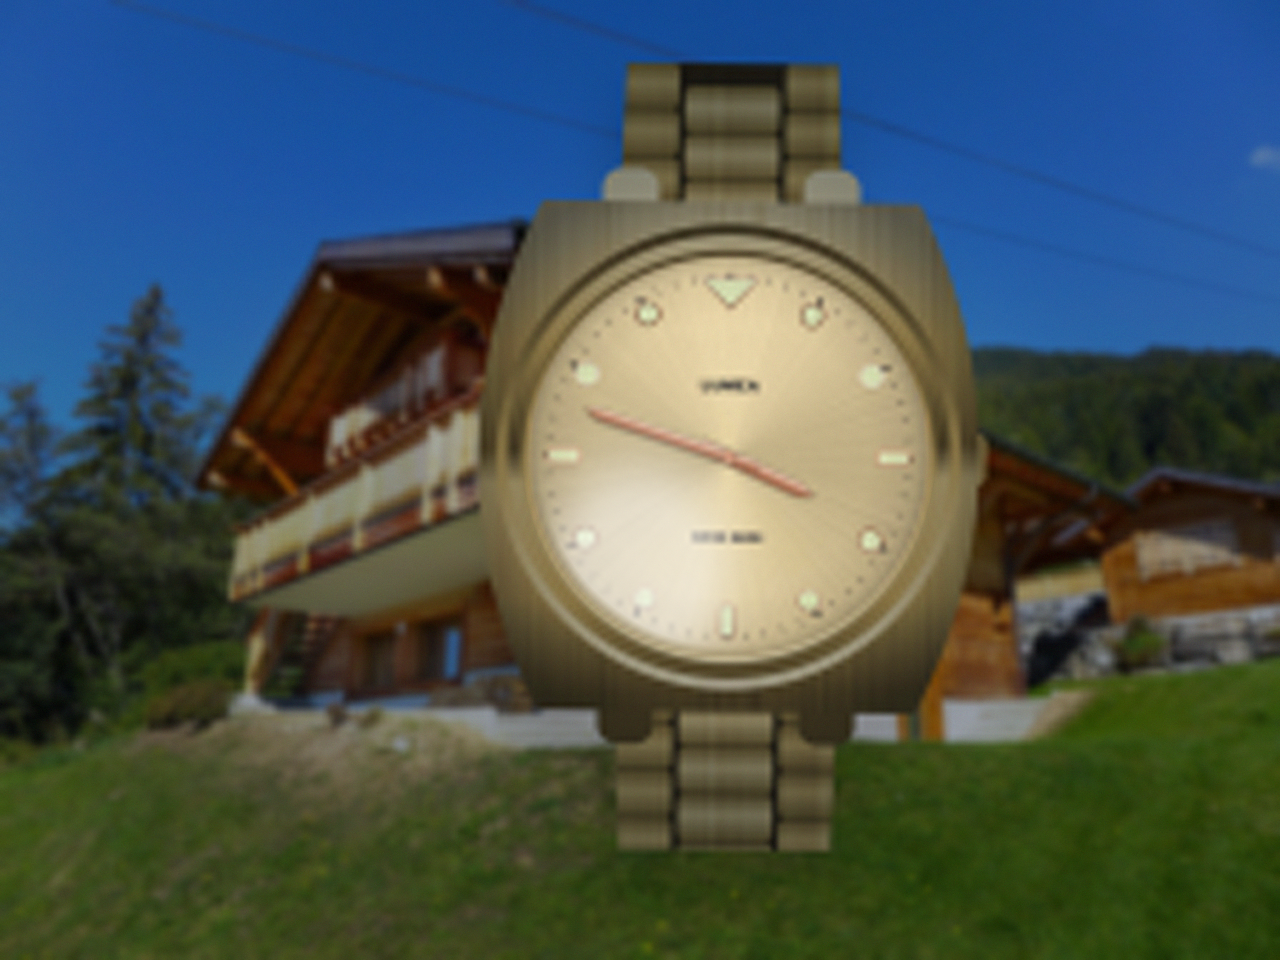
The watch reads 3:48
